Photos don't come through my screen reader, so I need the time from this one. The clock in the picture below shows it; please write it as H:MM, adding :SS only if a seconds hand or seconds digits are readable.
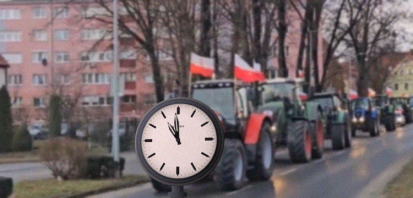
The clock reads 10:59
